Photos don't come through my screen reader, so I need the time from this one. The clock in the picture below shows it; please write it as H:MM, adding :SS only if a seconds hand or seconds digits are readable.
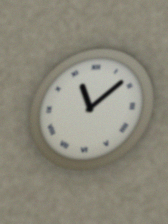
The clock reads 11:08
